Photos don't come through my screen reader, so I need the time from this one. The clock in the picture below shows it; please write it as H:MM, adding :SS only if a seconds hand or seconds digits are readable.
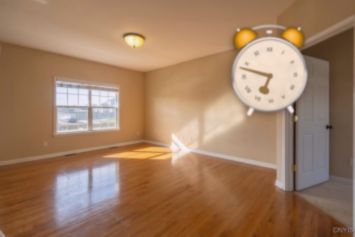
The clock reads 6:48
